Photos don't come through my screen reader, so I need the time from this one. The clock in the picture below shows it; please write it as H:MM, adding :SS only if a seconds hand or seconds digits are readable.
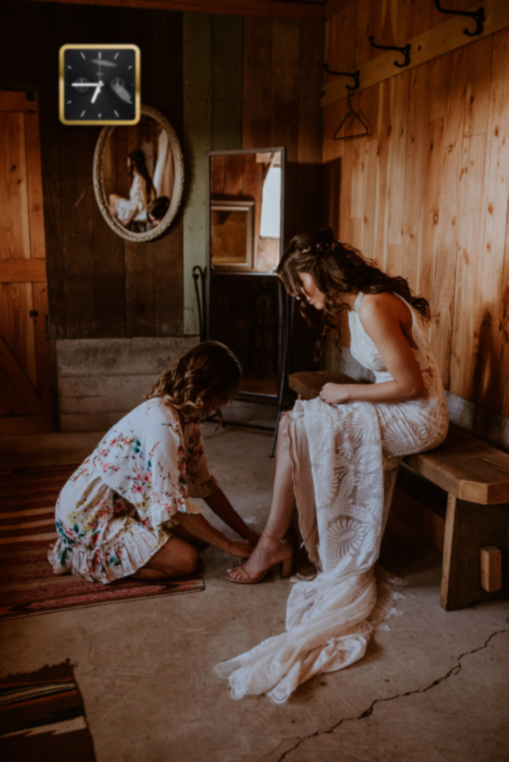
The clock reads 6:45
